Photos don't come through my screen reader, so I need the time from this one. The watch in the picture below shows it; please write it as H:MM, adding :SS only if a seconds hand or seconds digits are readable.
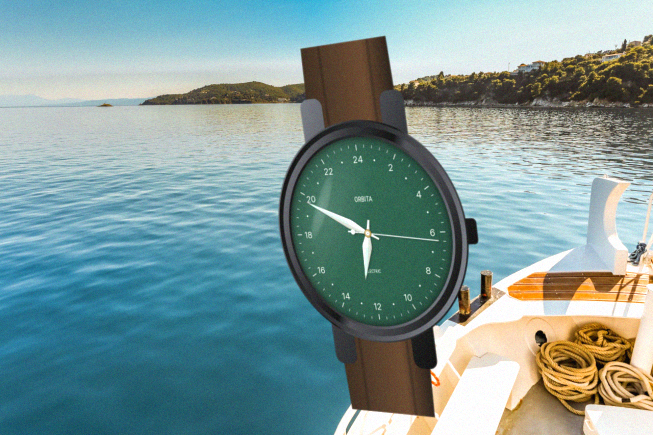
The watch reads 12:49:16
